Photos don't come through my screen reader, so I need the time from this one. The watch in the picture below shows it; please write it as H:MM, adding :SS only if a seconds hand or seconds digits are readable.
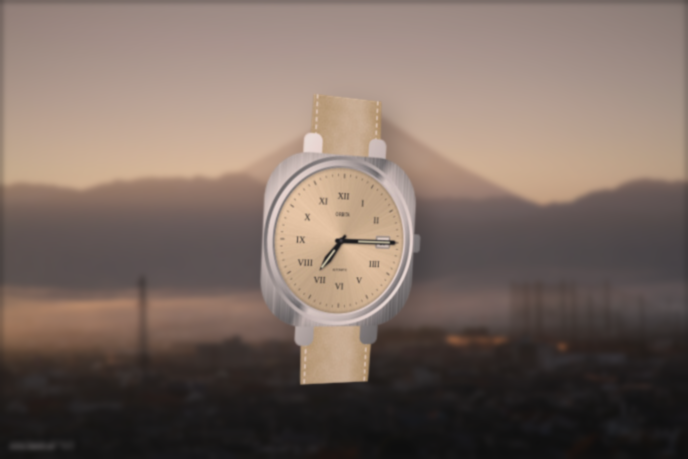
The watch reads 7:15
